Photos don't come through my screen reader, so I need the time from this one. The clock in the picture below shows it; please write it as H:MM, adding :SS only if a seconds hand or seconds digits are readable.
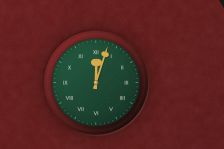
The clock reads 12:03
